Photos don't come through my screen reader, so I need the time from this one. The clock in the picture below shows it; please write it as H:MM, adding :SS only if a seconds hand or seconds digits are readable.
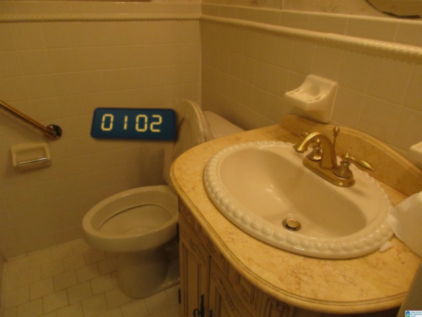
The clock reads 1:02
